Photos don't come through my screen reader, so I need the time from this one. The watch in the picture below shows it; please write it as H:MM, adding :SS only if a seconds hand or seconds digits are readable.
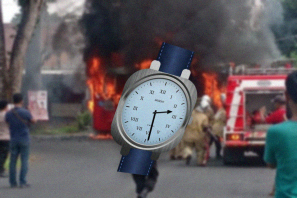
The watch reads 2:29
